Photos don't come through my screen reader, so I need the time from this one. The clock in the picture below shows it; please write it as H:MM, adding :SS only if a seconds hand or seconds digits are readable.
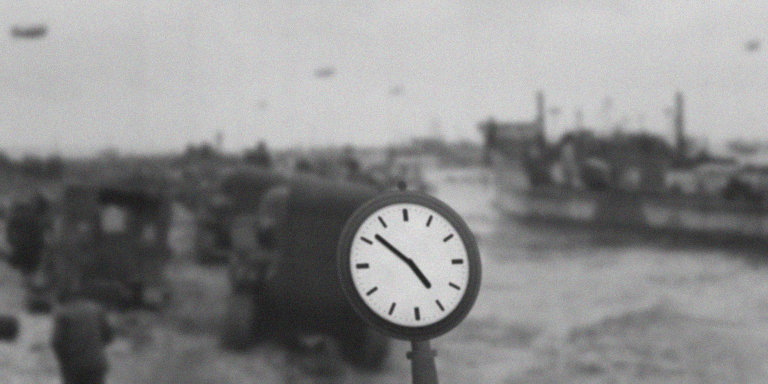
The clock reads 4:52
